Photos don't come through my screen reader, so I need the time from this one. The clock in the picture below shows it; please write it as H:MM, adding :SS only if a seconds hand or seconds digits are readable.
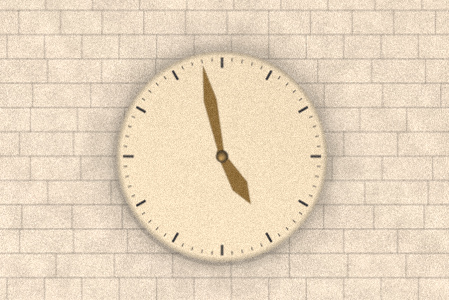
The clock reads 4:58
